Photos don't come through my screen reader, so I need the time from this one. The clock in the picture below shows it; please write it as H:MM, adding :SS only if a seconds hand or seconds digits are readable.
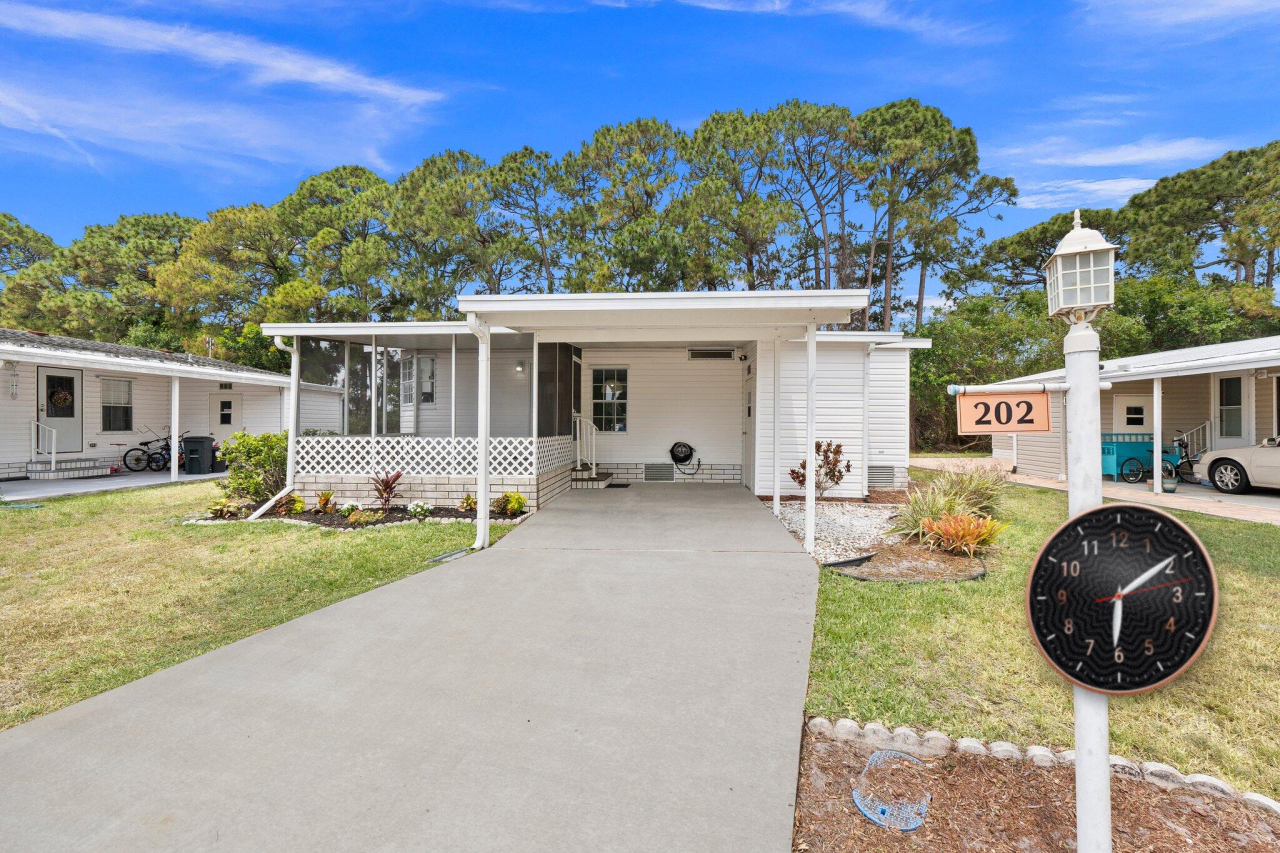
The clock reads 6:09:13
